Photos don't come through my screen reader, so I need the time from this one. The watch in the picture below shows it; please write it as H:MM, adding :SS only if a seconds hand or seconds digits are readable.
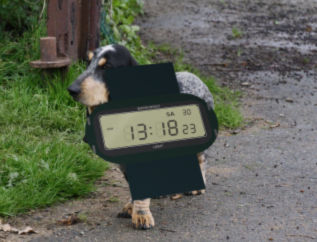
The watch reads 13:18:23
